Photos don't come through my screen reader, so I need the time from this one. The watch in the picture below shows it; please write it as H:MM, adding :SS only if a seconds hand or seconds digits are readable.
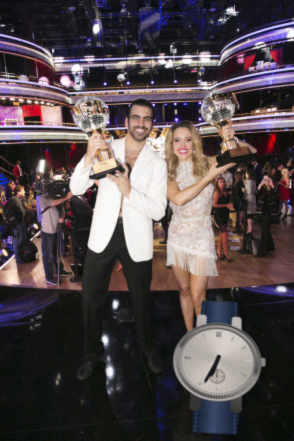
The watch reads 6:34
